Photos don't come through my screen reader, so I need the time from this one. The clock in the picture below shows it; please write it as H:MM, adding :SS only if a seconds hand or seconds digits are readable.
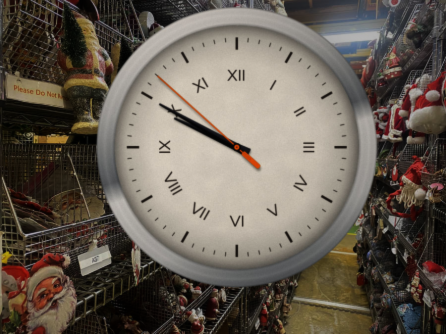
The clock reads 9:49:52
